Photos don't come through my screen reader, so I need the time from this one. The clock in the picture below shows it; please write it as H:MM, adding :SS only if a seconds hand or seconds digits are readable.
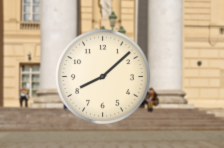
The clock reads 8:08
